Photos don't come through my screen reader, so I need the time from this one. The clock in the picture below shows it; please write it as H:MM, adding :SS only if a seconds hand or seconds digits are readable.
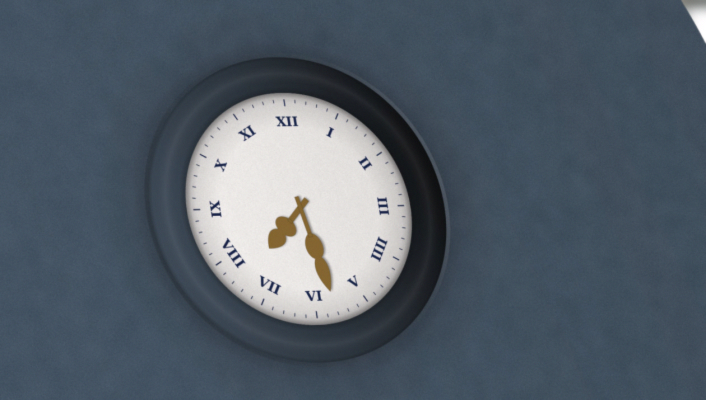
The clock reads 7:28
